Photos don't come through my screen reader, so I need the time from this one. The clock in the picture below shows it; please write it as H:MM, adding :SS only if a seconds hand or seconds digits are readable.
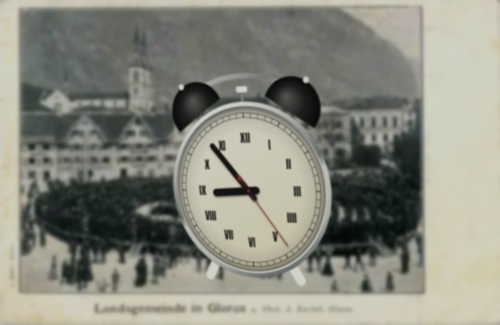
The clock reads 8:53:24
